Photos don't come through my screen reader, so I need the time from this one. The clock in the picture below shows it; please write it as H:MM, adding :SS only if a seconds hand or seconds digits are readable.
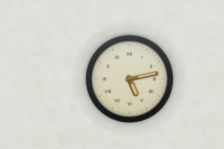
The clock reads 5:13
